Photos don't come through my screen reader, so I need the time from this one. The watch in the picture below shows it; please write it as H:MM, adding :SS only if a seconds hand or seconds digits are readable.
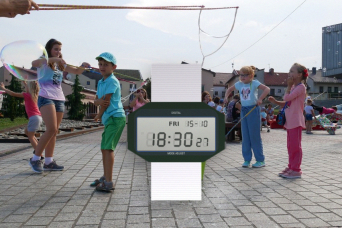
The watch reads 18:30:27
